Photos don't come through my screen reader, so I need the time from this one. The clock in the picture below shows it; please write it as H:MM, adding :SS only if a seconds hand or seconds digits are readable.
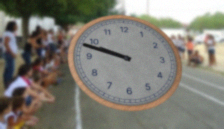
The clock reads 9:48
